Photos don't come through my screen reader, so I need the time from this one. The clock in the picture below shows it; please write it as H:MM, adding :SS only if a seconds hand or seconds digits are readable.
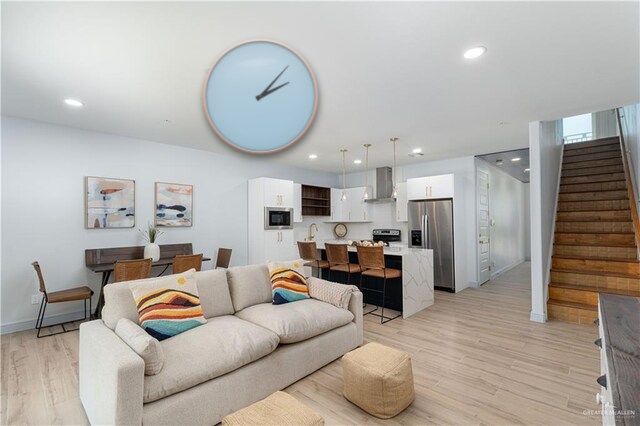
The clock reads 2:07
